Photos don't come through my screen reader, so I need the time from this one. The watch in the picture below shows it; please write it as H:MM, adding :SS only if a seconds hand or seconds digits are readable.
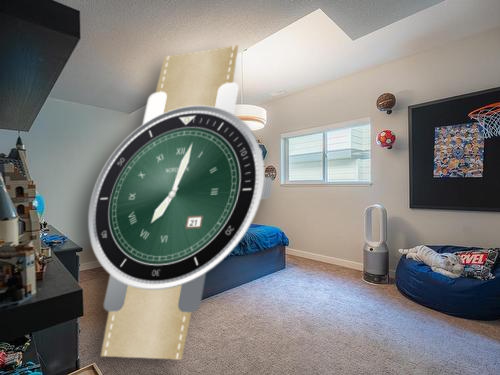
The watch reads 7:02
